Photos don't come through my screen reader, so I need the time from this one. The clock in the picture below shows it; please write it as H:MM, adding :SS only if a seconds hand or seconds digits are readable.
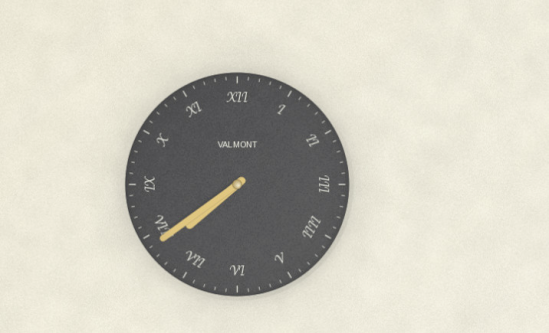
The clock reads 7:39
